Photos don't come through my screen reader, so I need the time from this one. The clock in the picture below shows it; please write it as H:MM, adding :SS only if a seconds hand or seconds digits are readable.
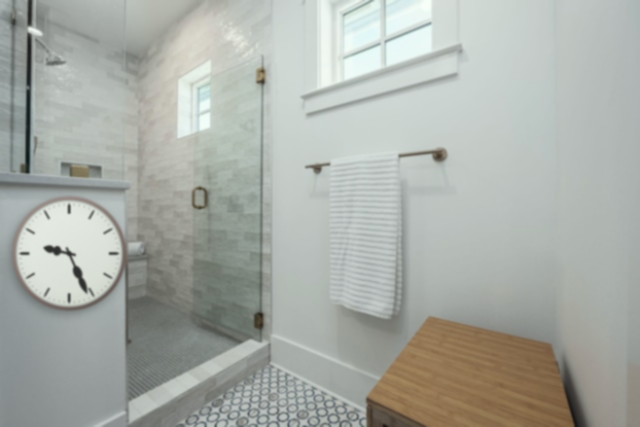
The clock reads 9:26
